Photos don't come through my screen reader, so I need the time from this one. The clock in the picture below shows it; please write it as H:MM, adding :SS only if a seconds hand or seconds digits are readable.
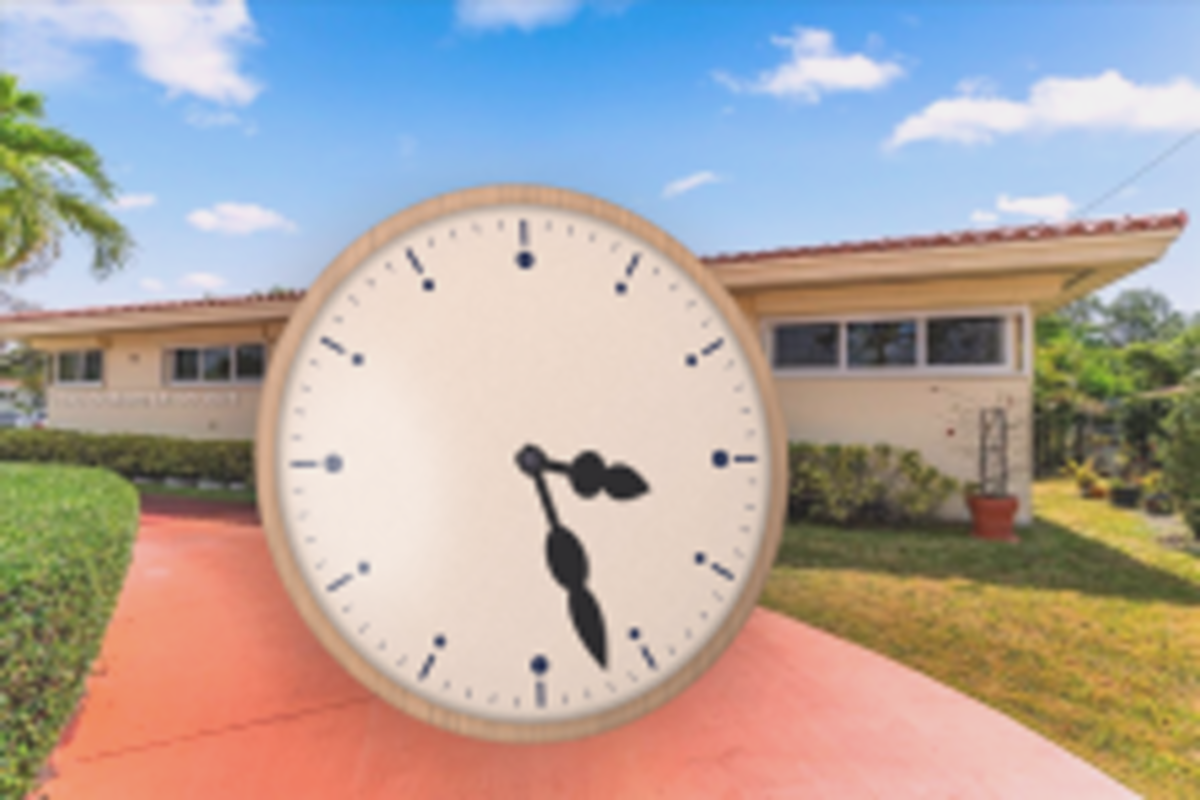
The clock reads 3:27
